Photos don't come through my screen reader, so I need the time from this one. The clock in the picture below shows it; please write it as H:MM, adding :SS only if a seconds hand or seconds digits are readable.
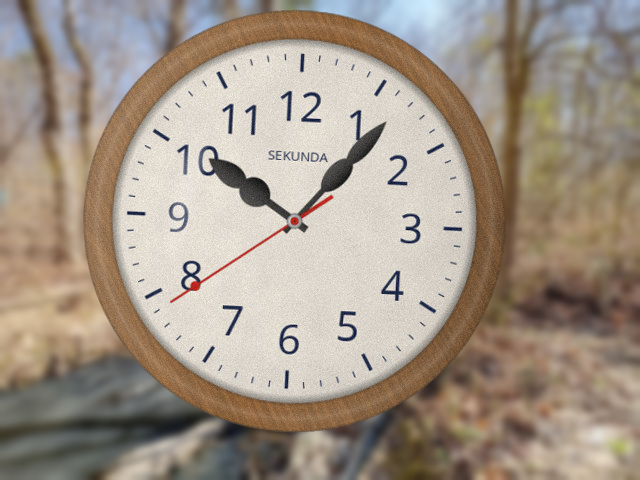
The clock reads 10:06:39
